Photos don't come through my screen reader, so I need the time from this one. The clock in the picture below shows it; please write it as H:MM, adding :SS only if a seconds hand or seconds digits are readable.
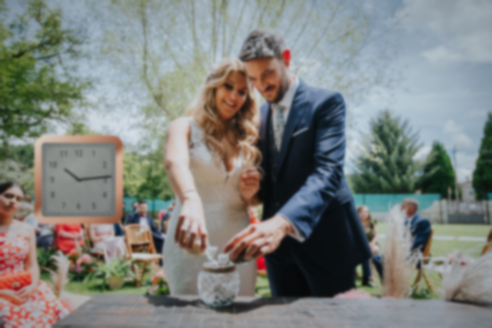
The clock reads 10:14
